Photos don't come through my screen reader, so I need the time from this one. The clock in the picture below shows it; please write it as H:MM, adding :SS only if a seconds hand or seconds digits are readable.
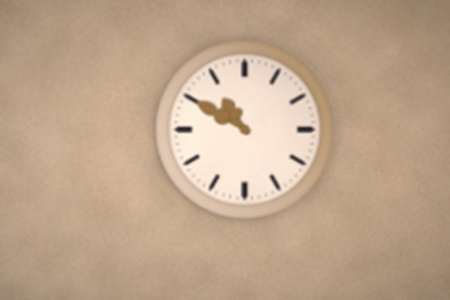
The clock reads 10:50
